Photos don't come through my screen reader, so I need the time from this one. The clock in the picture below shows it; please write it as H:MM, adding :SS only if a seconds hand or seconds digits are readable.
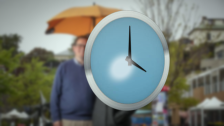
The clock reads 4:00
